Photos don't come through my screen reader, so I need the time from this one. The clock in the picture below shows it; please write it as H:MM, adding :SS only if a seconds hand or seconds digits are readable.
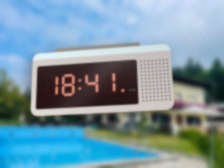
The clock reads 18:41
